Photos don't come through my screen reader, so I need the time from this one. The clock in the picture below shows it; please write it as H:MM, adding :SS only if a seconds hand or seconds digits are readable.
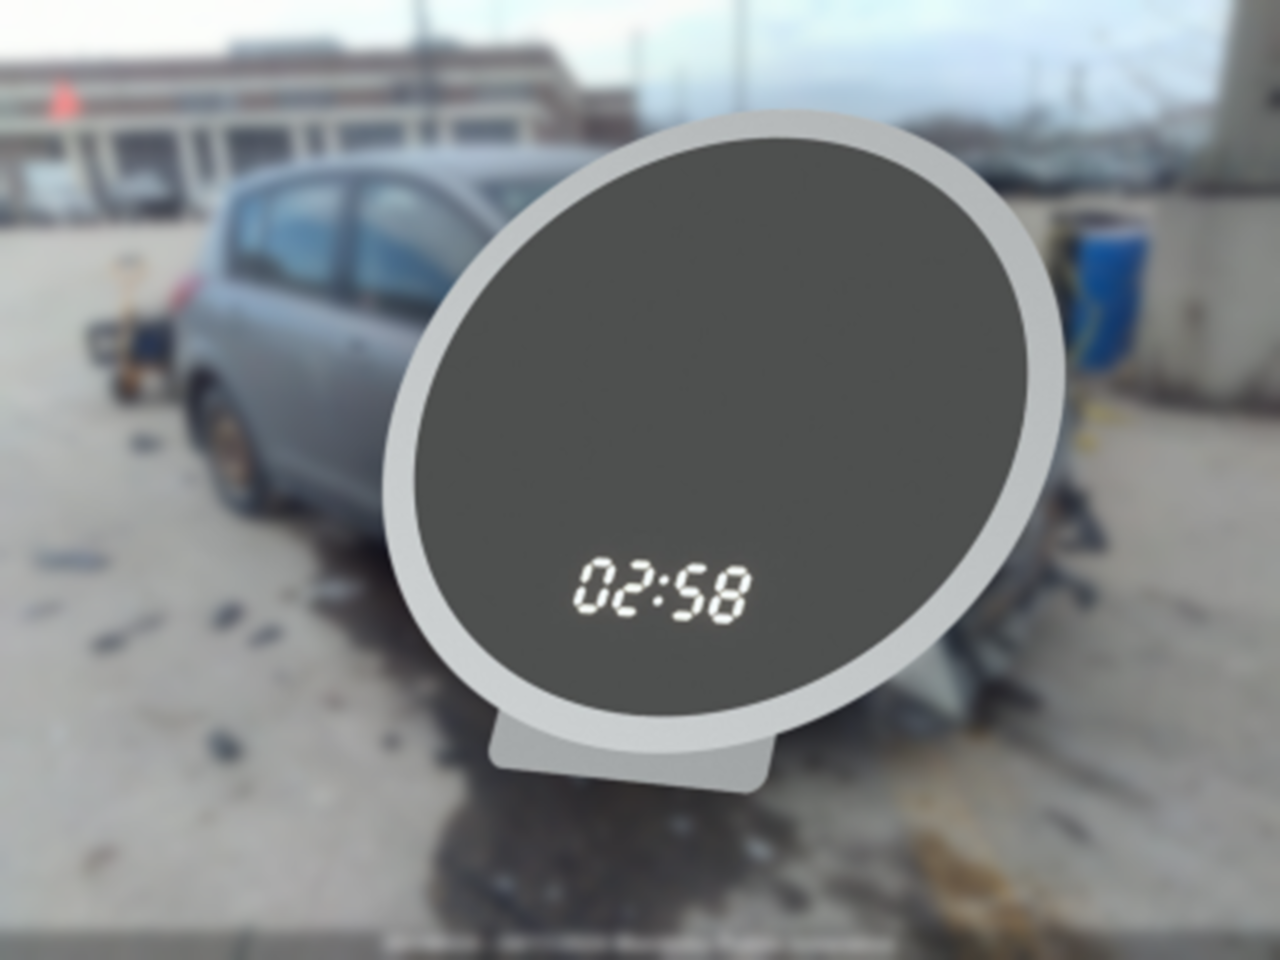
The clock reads 2:58
